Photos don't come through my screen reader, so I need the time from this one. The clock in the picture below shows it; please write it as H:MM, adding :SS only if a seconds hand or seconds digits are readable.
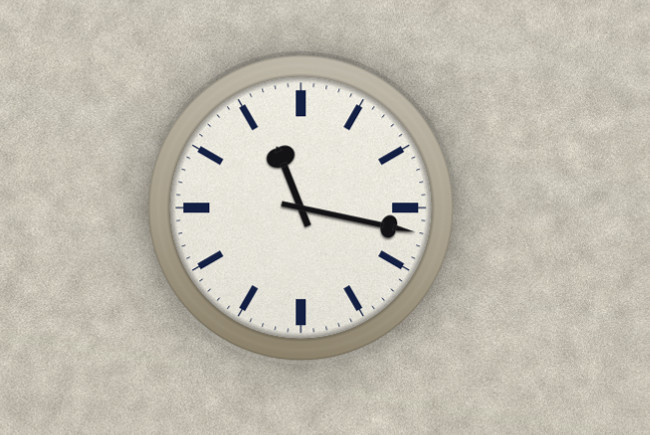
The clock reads 11:17
